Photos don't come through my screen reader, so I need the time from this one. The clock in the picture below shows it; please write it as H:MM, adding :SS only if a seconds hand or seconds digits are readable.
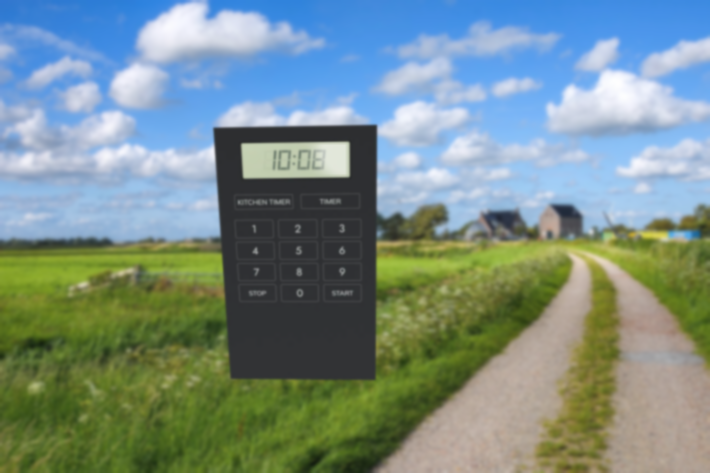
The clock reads 10:08
